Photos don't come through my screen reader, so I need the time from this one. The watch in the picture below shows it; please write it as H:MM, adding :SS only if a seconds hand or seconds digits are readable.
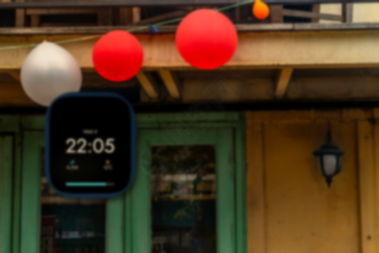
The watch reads 22:05
